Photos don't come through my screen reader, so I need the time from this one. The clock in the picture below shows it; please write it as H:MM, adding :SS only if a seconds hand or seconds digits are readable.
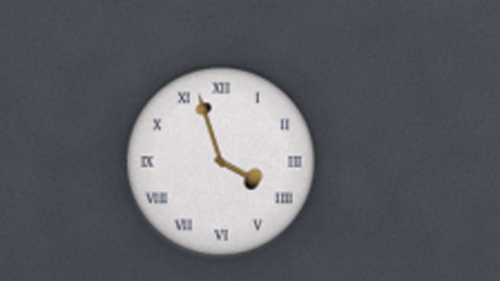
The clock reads 3:57
